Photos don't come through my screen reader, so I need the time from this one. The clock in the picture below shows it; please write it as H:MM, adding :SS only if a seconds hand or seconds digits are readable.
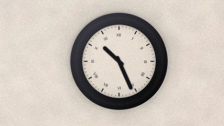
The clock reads 10:26
